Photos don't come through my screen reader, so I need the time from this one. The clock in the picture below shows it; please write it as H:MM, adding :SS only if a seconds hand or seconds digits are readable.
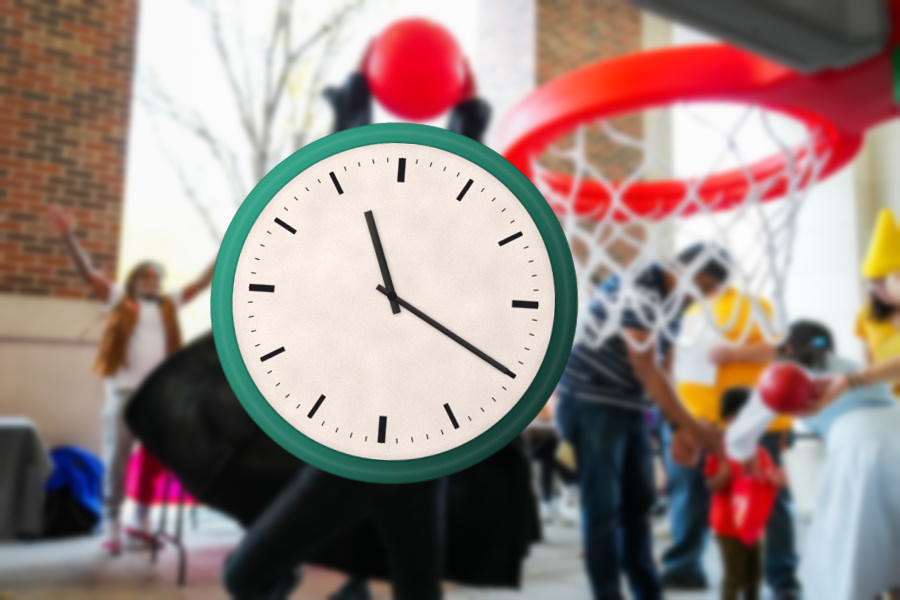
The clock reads 11:20
